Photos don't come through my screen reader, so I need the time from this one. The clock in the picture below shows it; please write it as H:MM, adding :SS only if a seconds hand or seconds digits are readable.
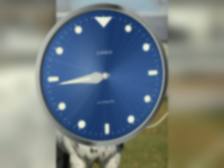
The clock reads 8:44
